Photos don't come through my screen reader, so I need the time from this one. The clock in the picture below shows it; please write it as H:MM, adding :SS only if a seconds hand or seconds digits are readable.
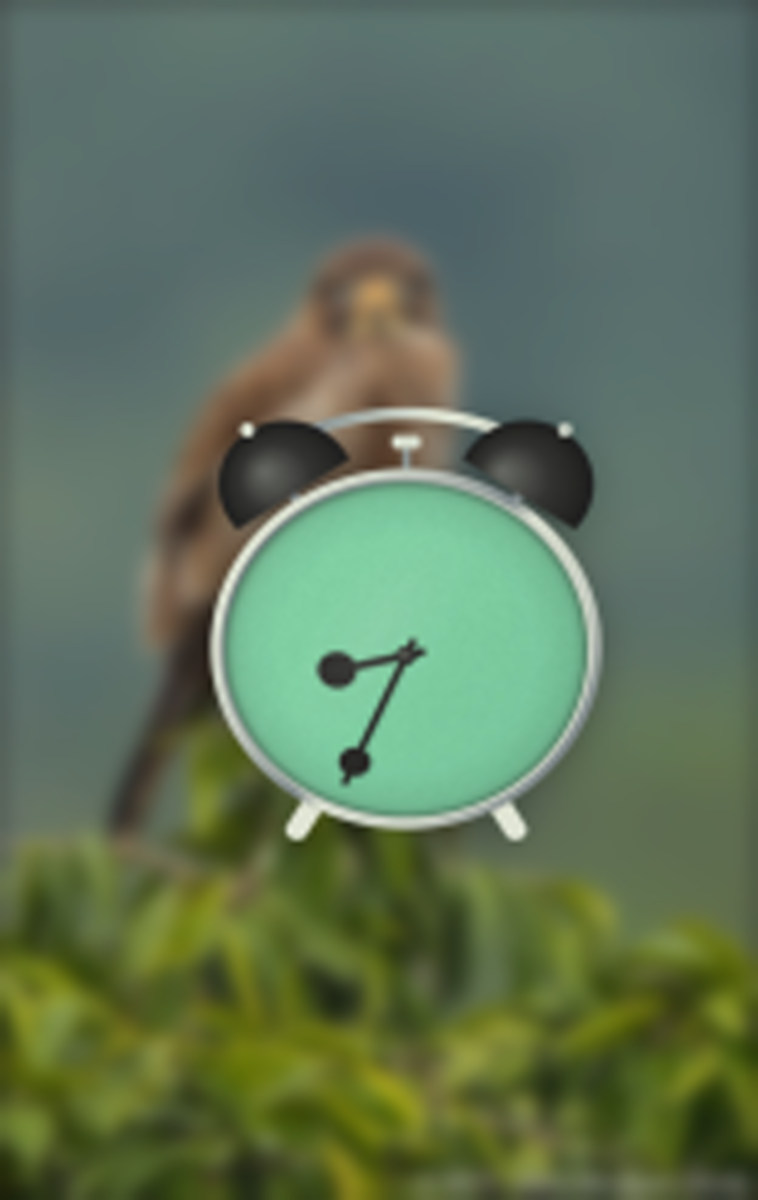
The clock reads 8:34
